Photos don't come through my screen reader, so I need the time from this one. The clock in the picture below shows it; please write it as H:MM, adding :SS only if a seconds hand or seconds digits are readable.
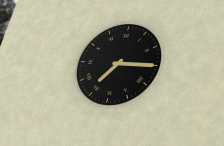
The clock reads 7:15
